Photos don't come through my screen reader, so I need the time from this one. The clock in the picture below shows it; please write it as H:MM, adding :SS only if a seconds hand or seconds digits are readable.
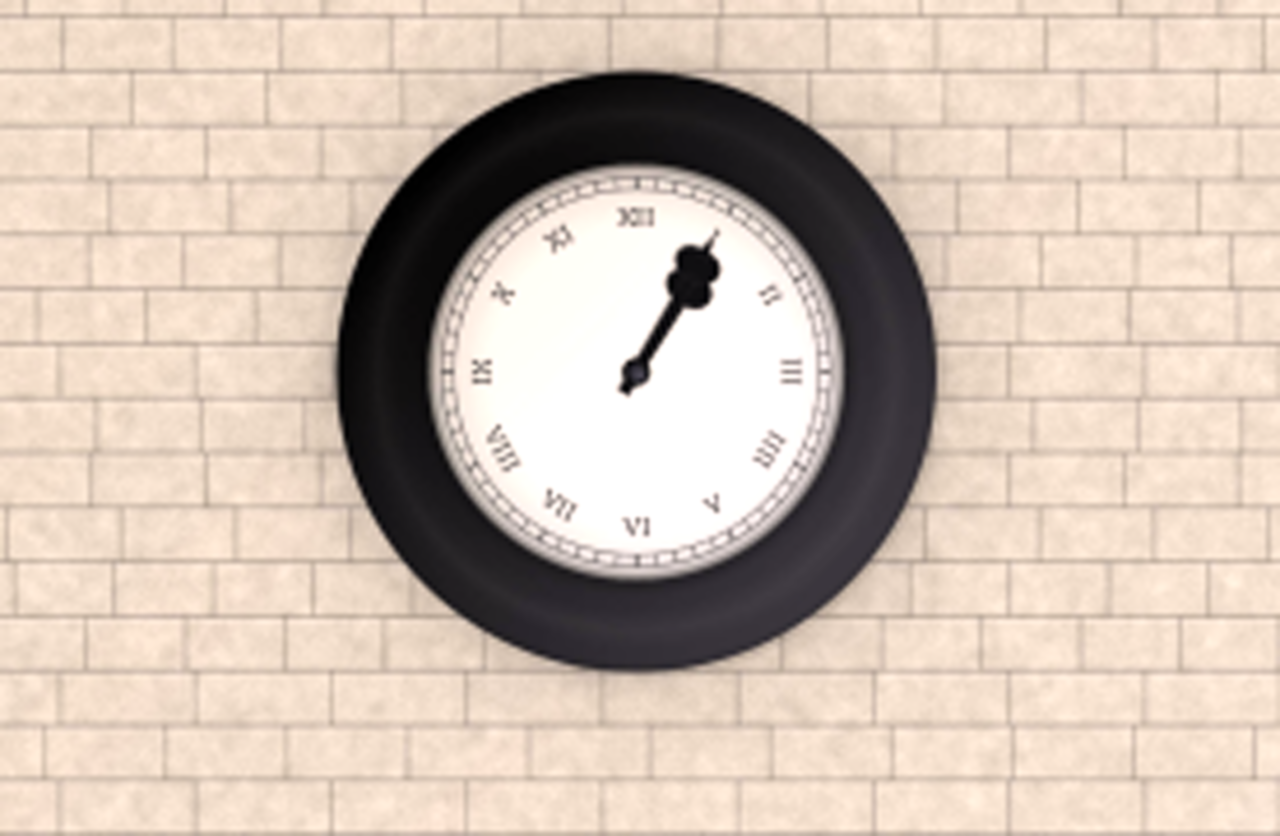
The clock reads 1:05
